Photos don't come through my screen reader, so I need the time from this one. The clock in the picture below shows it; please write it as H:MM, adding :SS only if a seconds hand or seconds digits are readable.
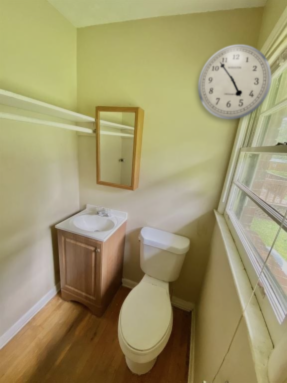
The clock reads 4:53
